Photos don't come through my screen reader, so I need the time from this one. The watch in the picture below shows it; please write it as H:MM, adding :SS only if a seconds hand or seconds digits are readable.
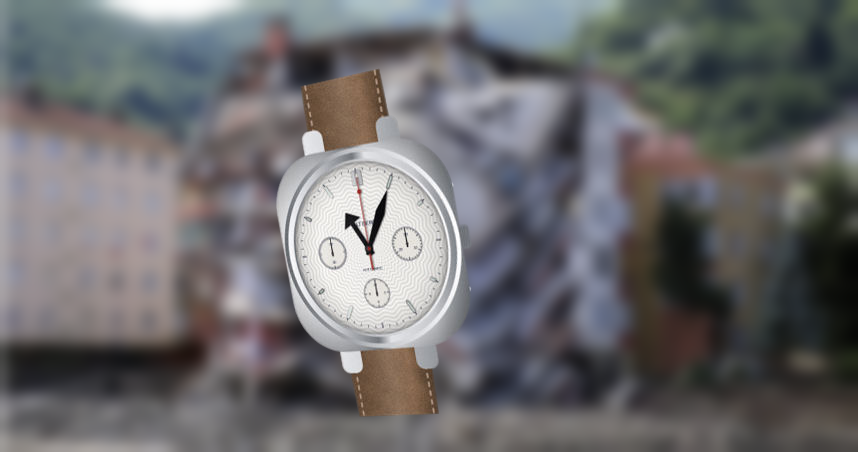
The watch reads 11:05
